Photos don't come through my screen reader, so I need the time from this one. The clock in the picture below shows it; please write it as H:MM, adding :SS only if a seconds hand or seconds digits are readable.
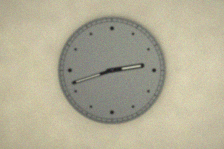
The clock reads 2:42
